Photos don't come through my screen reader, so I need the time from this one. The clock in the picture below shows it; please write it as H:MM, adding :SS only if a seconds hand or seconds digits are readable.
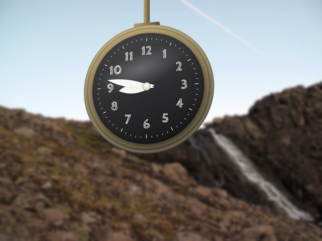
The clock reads 8:47
